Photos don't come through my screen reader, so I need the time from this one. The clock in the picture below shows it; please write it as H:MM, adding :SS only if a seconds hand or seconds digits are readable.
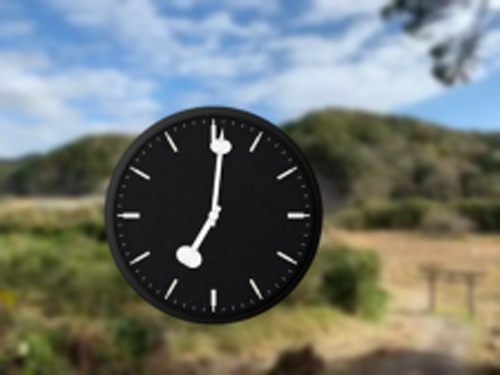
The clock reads 7:01
